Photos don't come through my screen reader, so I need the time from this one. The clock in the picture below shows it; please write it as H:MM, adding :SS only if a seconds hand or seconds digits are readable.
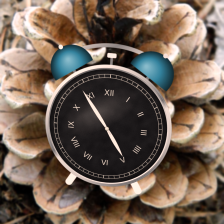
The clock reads 4:54
